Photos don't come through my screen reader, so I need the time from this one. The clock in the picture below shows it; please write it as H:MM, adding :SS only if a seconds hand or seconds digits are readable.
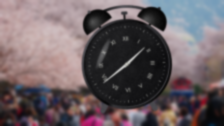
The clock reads 1:39
